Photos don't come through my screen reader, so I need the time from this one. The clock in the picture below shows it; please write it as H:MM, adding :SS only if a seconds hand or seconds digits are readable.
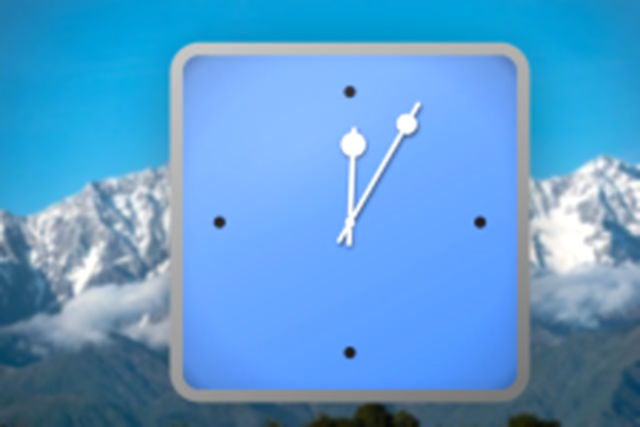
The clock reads 12:05
